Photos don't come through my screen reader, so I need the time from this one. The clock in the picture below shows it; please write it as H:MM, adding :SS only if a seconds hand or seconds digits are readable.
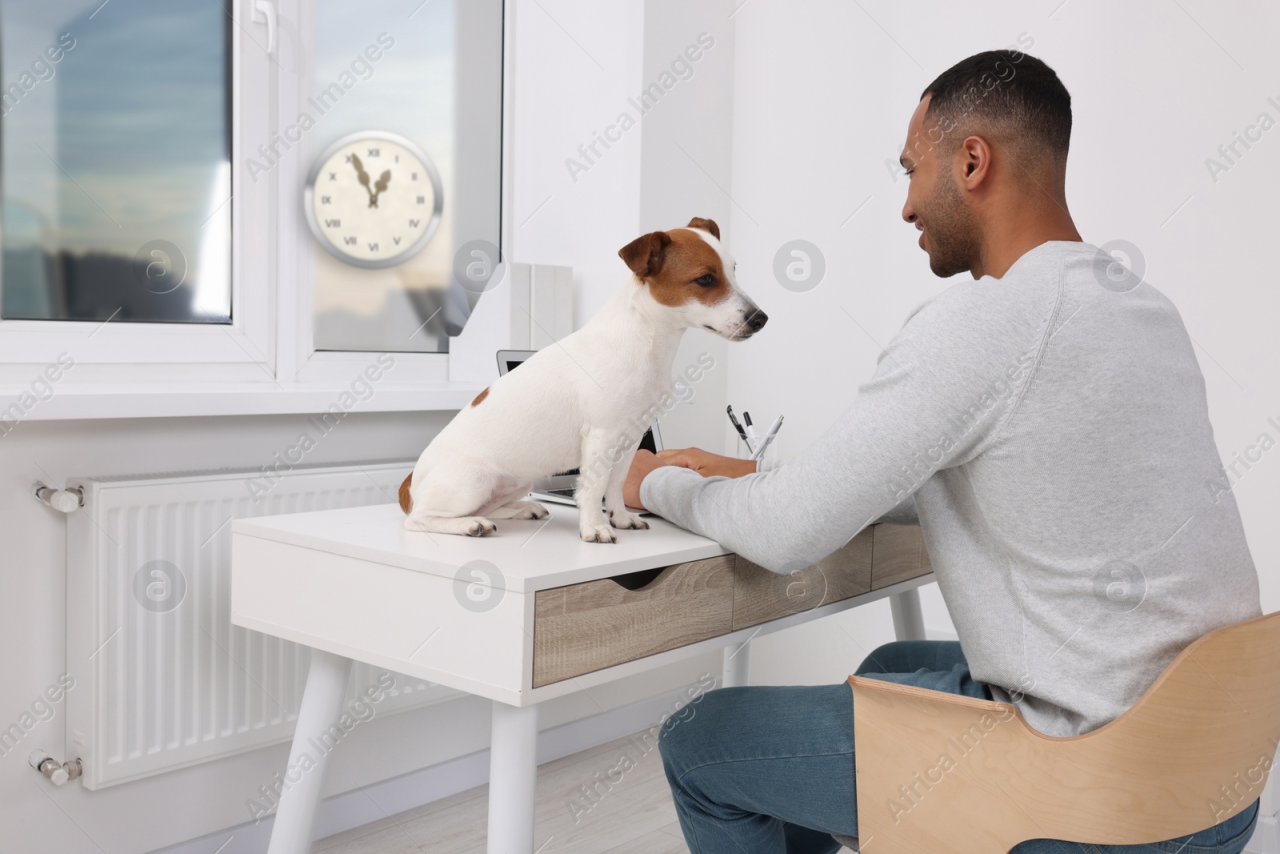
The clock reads 12:56
